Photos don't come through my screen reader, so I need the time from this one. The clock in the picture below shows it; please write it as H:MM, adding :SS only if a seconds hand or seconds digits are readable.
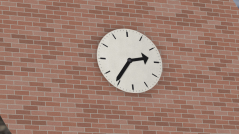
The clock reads 2:36
